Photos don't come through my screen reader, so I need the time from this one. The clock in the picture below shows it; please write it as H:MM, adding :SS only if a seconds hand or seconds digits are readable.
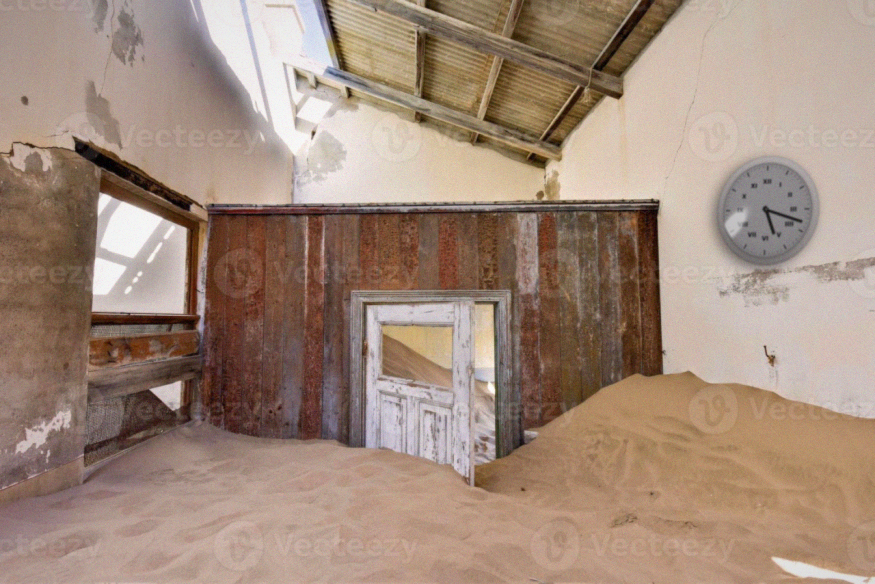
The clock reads 5:18
